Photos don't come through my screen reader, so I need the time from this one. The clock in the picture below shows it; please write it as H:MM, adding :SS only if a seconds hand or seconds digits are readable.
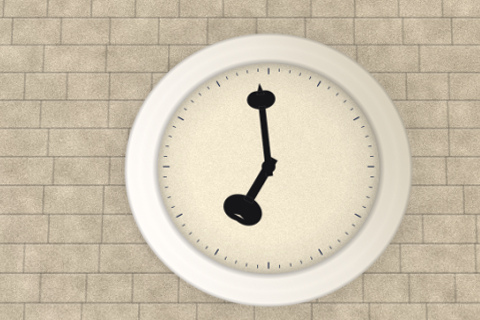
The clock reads 6:59
